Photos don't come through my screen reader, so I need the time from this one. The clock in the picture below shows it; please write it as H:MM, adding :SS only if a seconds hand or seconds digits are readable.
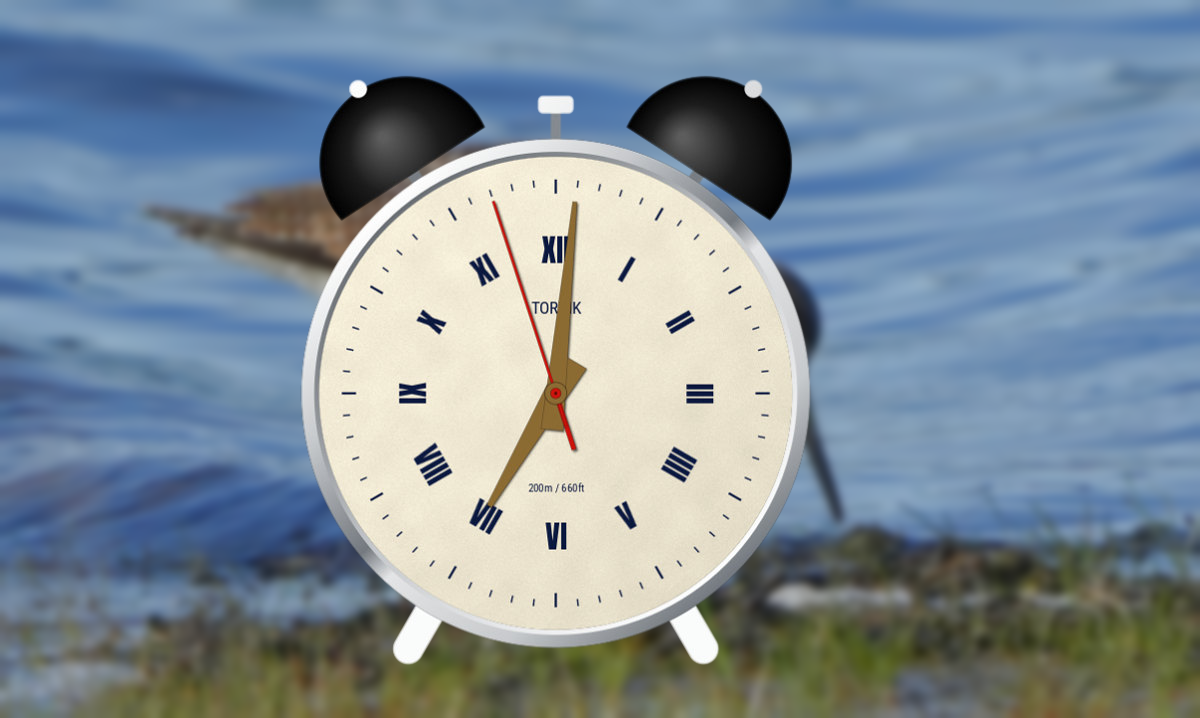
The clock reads 7:00:57
